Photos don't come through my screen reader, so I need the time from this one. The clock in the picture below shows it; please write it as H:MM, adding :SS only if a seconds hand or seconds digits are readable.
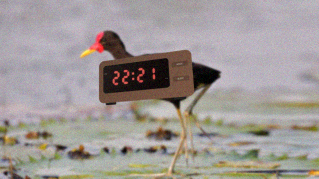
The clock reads 22:21
